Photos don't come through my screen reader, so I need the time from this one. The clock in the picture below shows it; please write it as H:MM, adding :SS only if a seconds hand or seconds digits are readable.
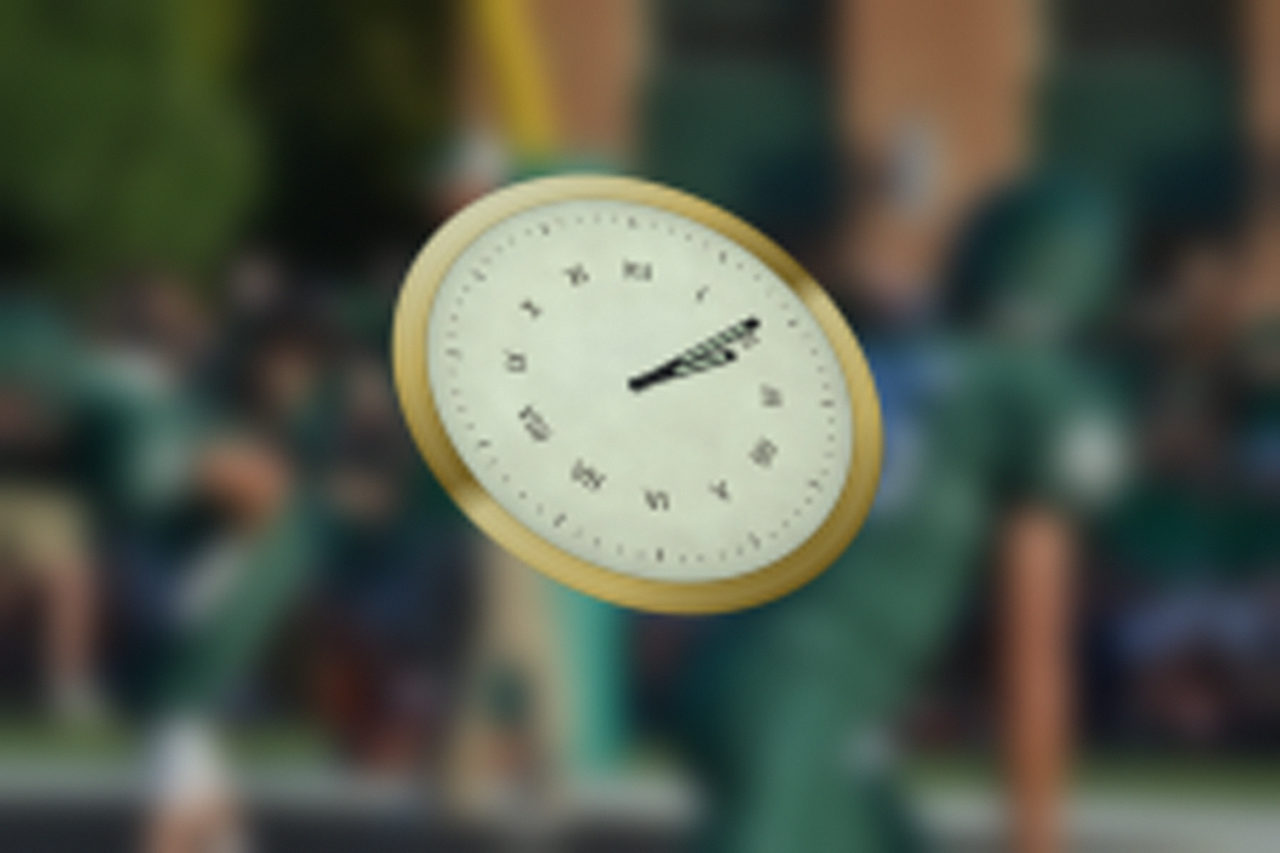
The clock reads 2:09
